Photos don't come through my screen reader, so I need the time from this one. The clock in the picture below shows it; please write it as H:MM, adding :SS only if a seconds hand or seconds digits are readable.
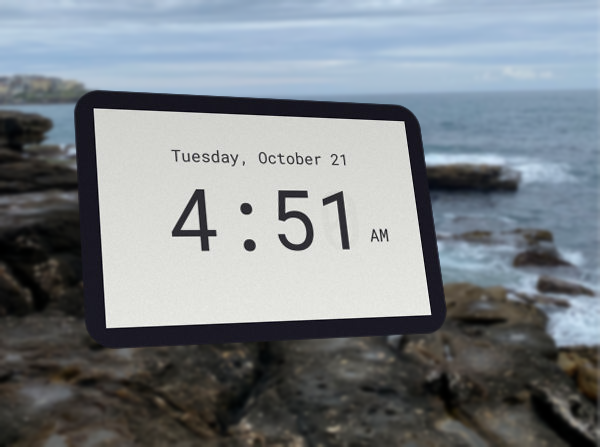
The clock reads 4:51
